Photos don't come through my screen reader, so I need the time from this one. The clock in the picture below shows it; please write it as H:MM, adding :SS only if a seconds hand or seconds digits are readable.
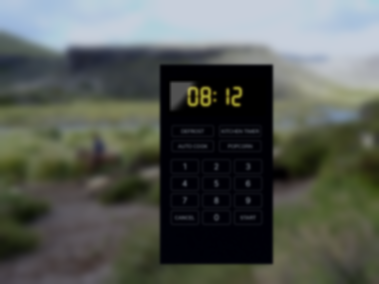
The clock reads 8:12
